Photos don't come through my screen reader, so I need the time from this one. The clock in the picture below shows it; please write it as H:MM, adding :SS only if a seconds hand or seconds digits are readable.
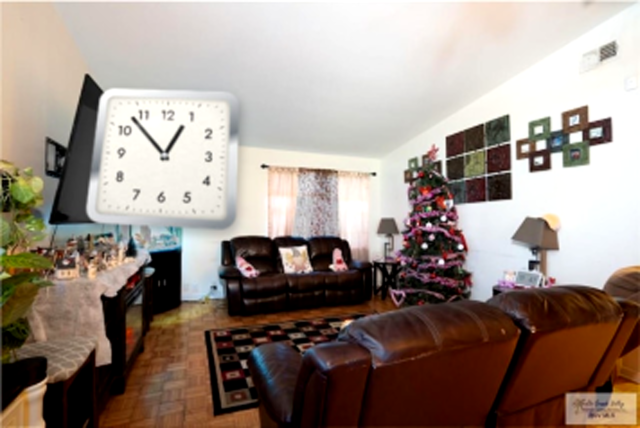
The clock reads 12:53
